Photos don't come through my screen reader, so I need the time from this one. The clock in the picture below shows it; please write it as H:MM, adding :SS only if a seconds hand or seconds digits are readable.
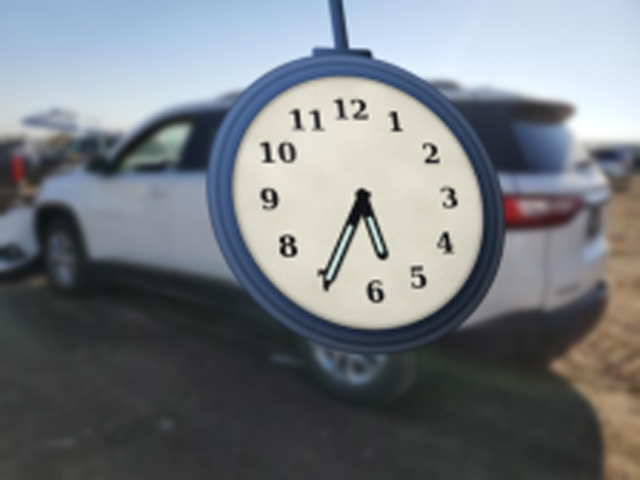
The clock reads 5:35
